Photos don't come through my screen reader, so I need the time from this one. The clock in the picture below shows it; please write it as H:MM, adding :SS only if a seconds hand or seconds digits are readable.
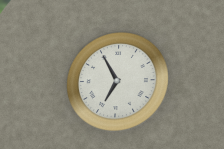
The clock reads 6:55
